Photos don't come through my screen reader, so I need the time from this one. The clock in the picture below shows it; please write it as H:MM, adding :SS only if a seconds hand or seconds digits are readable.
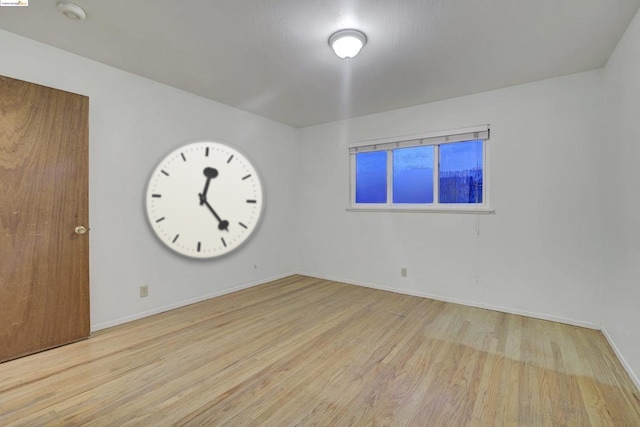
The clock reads 12:23
